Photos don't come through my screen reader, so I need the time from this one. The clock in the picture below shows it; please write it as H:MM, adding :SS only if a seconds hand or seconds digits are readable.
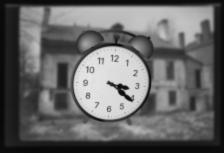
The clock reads 3:21
